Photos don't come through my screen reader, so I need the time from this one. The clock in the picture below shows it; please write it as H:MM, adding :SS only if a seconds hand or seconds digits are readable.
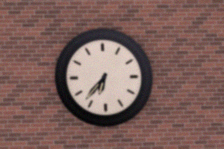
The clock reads 6:37
